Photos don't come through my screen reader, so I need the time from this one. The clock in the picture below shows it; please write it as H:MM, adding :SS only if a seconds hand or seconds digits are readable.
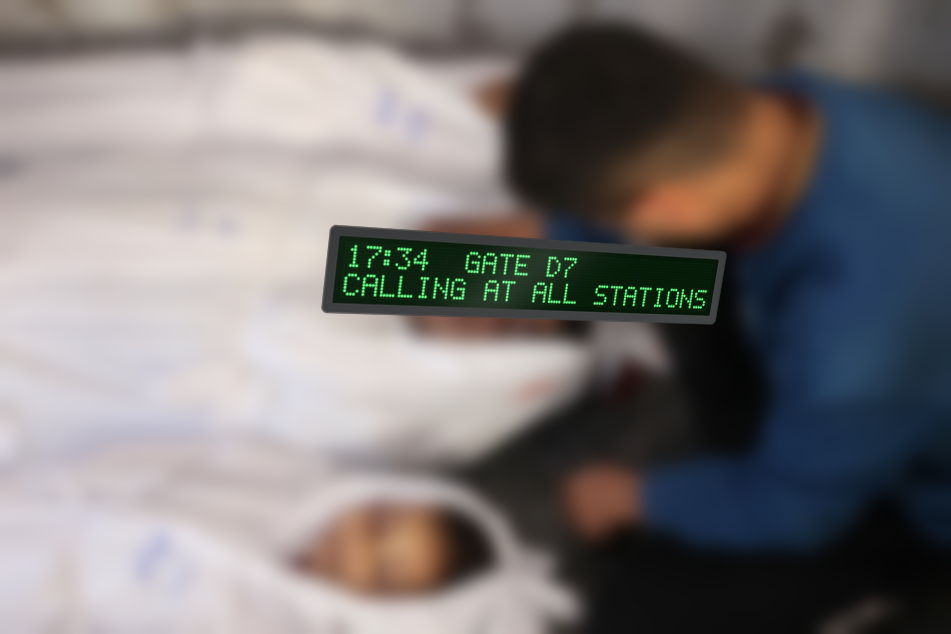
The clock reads 17:34
